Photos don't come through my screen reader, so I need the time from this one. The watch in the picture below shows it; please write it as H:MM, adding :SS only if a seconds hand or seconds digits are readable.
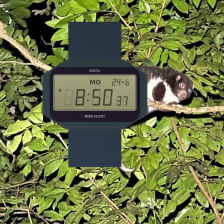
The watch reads 8:50:37
